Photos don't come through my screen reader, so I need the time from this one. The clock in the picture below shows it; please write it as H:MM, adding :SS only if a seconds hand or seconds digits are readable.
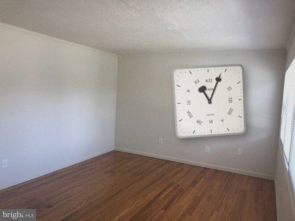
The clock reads 11:04
